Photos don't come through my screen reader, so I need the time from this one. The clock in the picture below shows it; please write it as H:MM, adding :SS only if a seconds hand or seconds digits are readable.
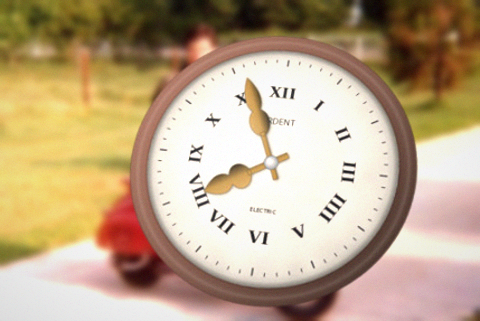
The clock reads 7:56
